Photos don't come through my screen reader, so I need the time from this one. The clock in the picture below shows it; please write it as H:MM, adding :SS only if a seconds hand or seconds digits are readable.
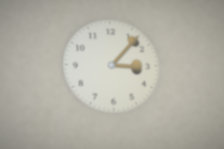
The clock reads 3:07
